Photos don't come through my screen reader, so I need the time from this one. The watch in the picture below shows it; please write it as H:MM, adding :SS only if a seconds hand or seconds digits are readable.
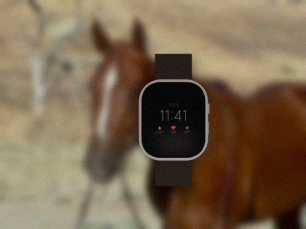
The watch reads 11:41
